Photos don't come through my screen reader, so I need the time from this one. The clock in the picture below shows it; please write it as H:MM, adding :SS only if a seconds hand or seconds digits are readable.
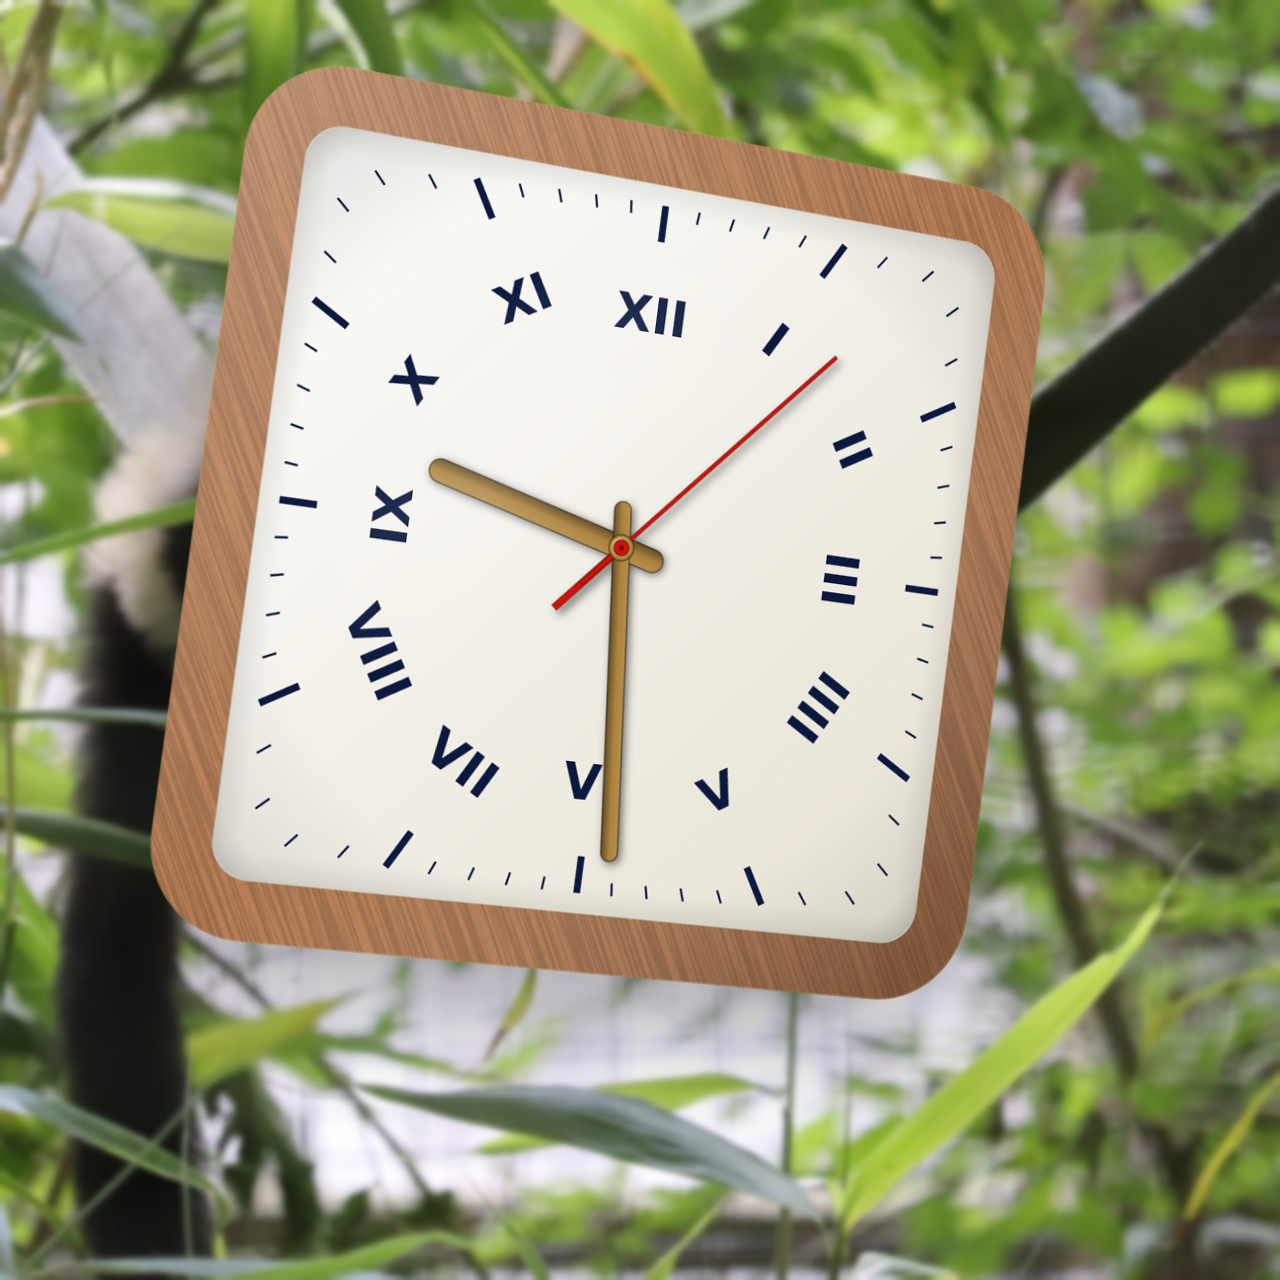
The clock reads 9:29:07
